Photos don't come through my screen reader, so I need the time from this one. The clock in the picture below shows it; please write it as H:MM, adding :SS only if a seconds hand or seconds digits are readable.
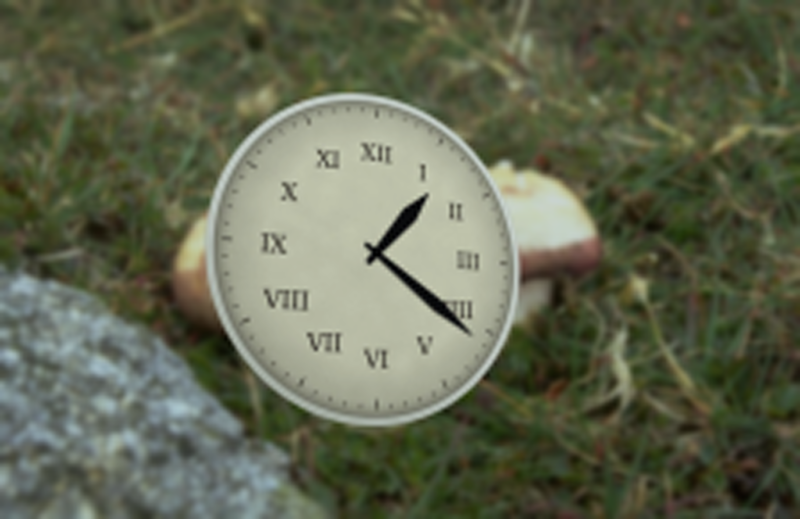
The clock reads 1:21
